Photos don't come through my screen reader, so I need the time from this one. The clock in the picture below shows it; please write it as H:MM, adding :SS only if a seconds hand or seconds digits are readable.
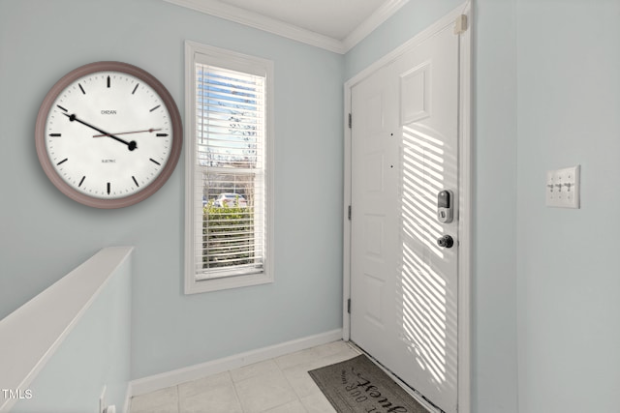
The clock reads 3:49:14
